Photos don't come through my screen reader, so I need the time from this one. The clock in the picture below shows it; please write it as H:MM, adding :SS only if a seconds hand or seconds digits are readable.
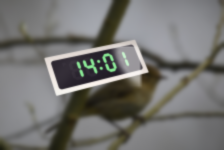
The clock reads 14:01
